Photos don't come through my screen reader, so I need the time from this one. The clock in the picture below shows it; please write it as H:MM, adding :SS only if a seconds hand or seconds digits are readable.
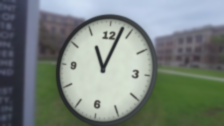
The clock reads 11:03
